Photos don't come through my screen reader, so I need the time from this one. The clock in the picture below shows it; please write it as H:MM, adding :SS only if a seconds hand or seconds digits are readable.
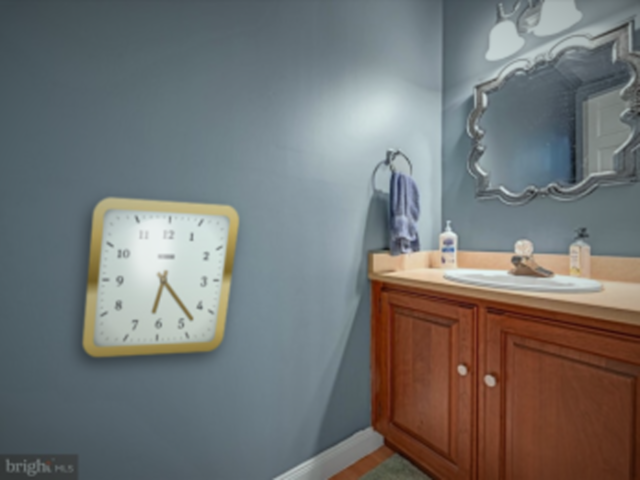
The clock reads 6:23
